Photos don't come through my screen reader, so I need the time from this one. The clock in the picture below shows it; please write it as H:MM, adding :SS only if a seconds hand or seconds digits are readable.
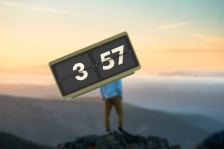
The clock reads 3:57
